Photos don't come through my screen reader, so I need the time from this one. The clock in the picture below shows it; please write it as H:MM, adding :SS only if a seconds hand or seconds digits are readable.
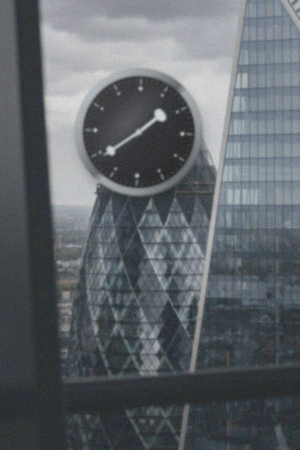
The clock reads 1:39
